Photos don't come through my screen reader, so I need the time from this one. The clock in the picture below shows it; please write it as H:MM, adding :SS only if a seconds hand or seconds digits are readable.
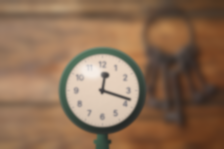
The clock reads 12:18
